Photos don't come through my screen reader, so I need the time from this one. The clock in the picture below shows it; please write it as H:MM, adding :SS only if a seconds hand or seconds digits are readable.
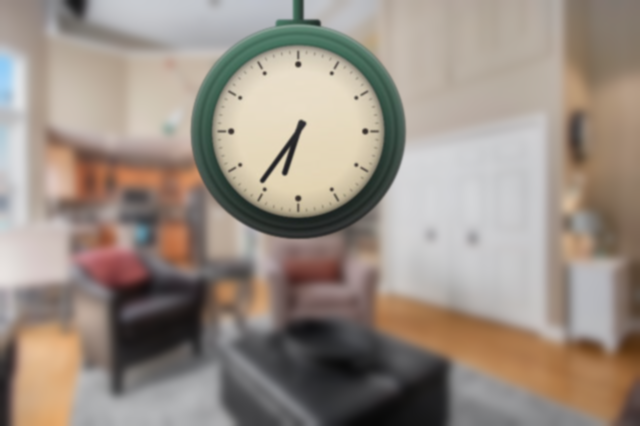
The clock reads 6:36
